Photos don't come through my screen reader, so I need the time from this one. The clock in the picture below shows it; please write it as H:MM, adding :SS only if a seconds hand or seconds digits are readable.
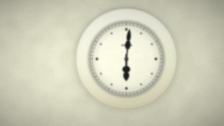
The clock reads 6:01
